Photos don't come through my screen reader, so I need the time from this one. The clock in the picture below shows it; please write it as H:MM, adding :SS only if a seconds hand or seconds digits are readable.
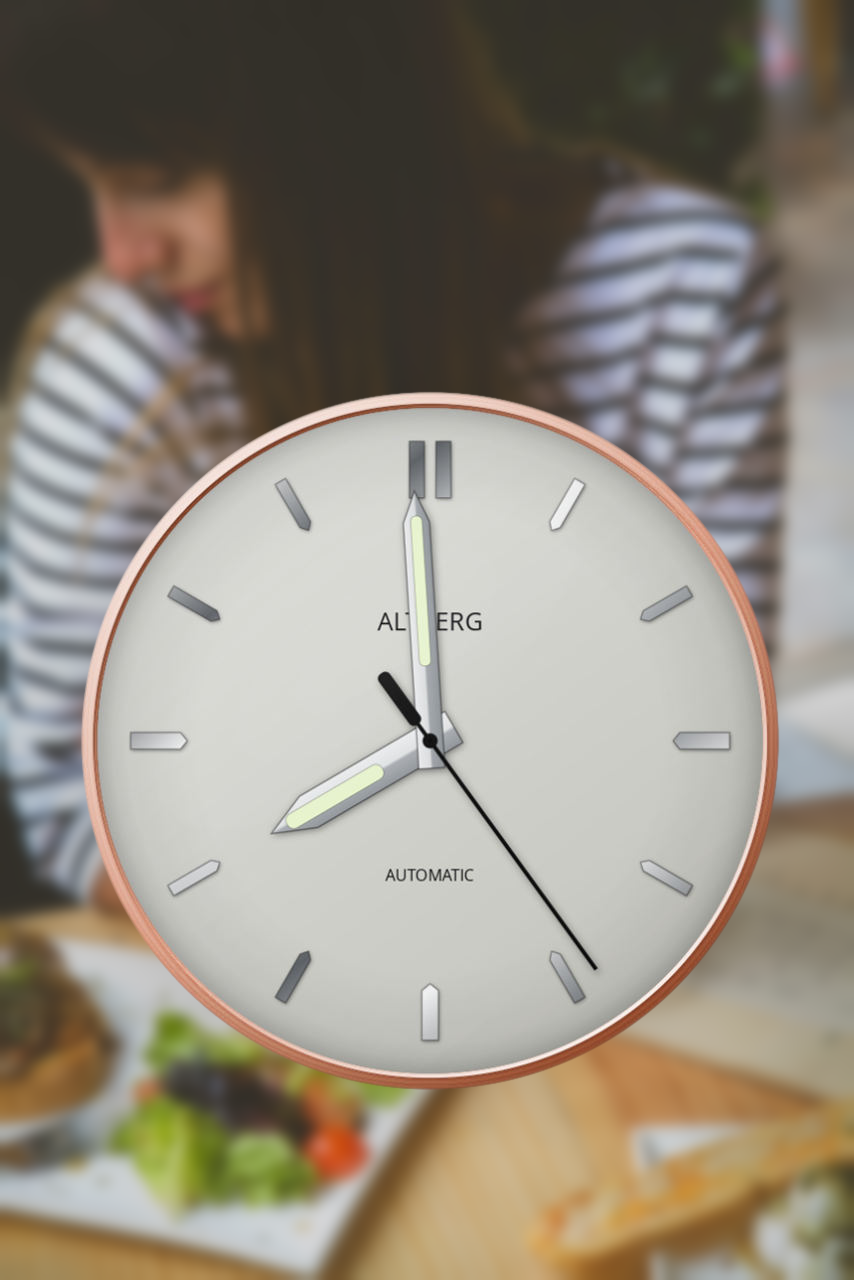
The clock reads 7:59:24
